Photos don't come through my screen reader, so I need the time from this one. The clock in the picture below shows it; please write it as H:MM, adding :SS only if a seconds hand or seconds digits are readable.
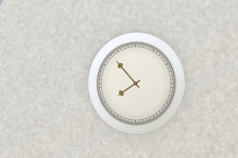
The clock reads 7:53
